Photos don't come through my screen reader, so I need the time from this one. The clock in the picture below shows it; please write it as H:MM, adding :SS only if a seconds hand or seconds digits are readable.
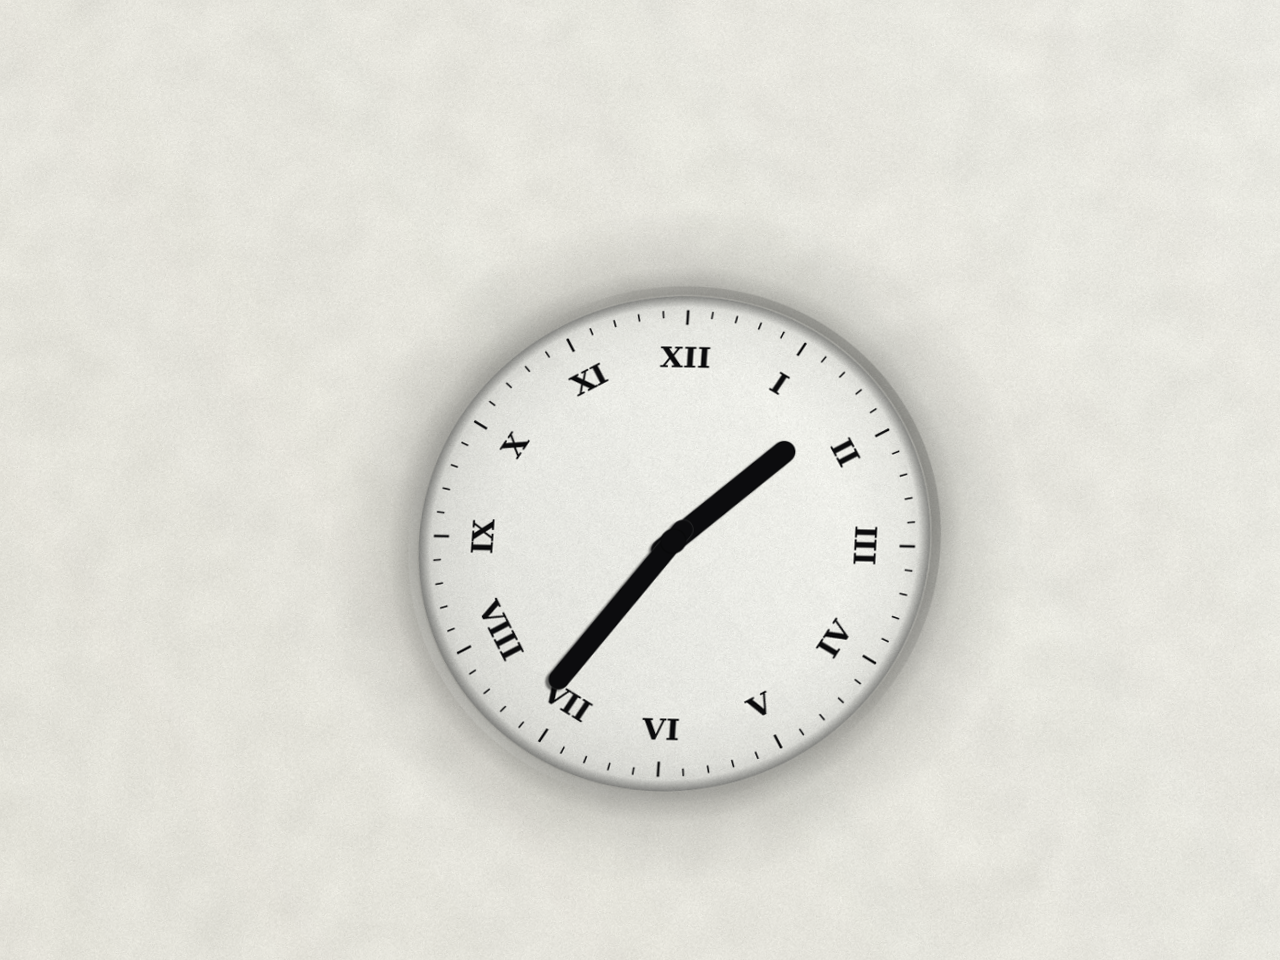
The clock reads 1:36
